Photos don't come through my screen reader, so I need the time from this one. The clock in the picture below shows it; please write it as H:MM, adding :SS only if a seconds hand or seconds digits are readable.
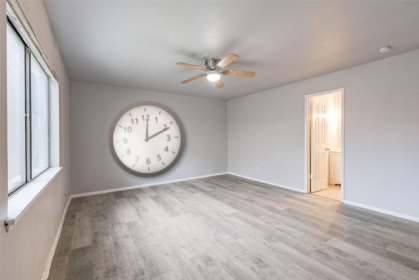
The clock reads 12:11
